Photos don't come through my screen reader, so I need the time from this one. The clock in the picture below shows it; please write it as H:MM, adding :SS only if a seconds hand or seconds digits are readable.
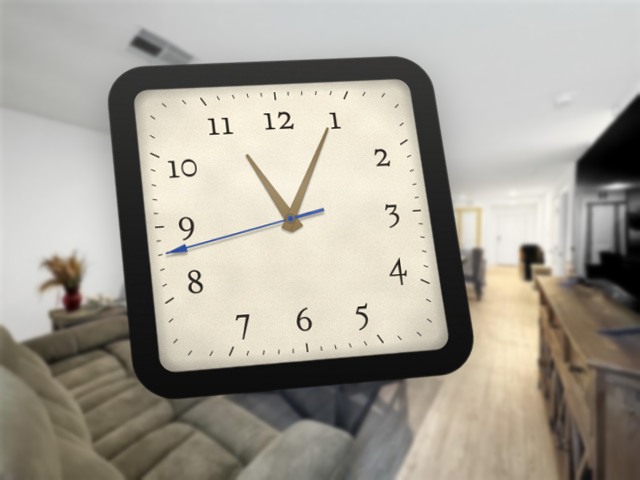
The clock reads 11:04:43
